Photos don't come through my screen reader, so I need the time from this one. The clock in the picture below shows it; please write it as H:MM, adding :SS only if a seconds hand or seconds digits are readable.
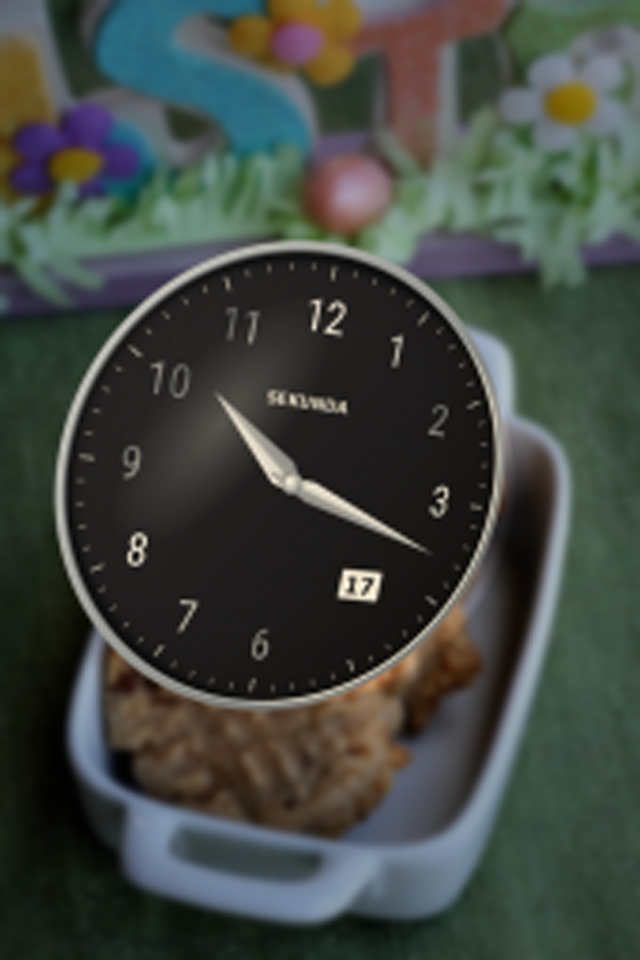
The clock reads 10:18
